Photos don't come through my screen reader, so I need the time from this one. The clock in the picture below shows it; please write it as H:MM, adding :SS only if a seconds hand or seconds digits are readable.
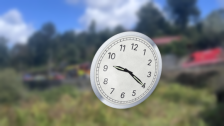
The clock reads 9:20
